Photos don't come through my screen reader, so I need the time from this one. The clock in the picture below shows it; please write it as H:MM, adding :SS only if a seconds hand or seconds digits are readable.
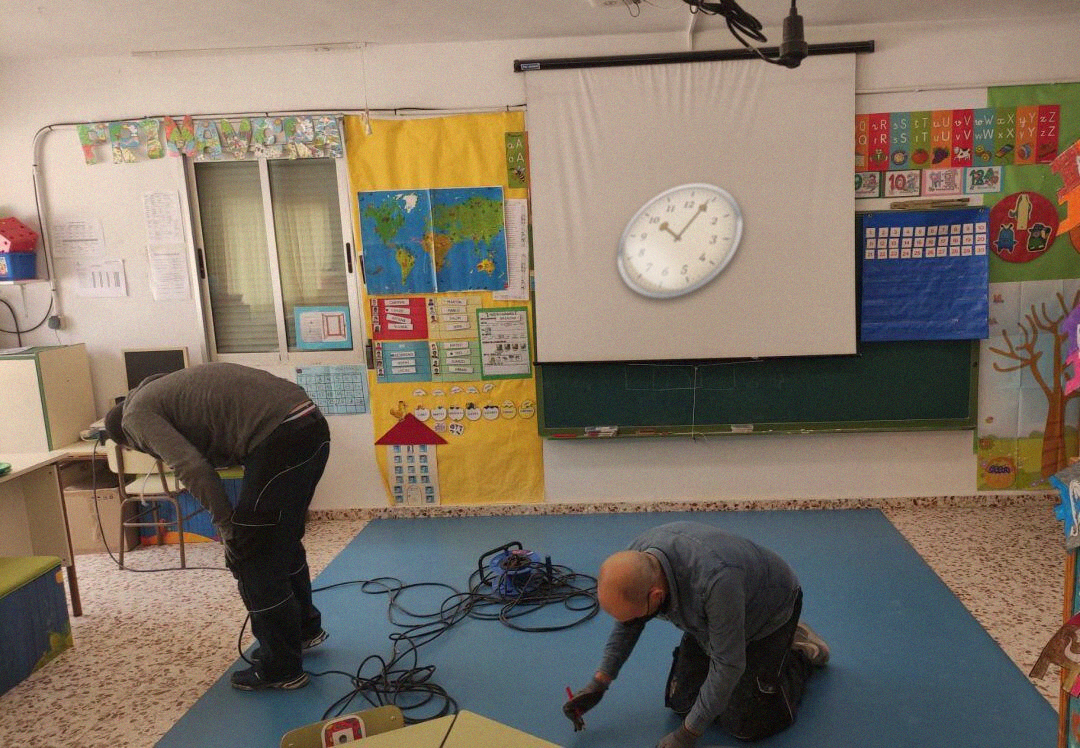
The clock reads 10:04
